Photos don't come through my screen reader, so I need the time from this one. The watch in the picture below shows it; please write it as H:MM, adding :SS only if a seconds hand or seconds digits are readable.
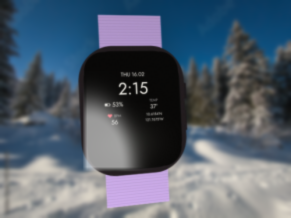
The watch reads 2:15
